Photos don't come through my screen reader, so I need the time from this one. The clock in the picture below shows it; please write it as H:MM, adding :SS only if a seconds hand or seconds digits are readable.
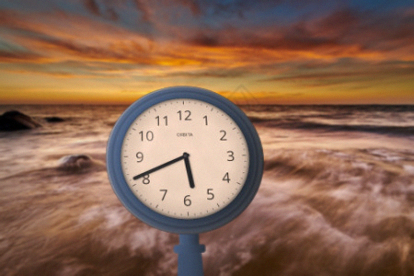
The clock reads 5:41
